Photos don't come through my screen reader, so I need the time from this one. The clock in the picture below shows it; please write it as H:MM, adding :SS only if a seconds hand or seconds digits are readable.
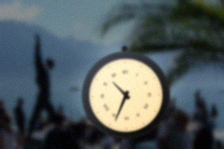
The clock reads 10:34
